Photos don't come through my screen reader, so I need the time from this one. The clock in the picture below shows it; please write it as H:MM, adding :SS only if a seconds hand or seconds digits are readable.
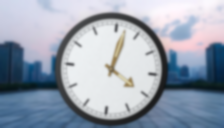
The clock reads 4:02
